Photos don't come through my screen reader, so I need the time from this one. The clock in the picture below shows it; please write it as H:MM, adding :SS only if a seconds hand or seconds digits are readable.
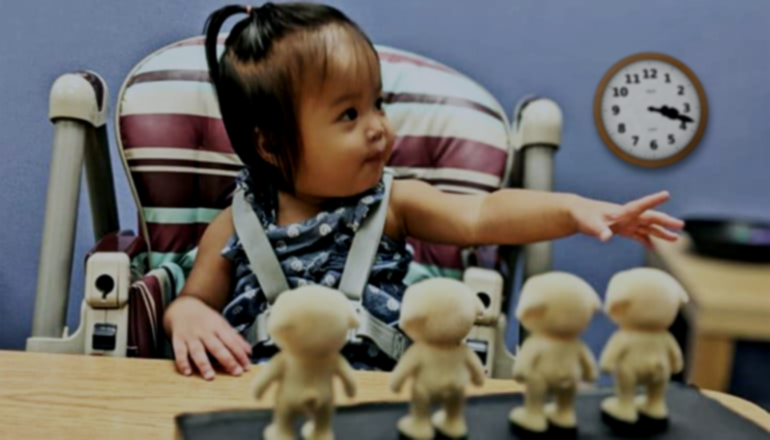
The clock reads 3:18
